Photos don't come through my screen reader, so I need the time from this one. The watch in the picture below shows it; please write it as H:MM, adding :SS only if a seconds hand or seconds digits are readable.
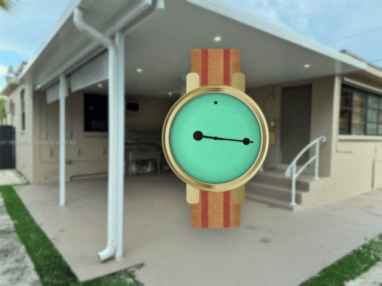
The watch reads 9:16
